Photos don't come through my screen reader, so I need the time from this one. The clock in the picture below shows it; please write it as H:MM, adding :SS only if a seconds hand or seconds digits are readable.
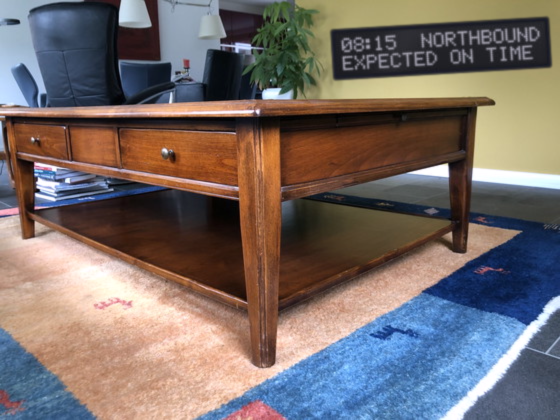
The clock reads 8:15
